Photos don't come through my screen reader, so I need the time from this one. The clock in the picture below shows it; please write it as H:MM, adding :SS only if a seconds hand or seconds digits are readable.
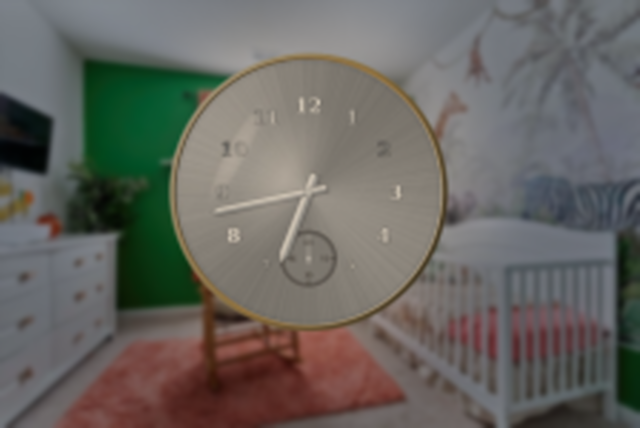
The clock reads 6:43
